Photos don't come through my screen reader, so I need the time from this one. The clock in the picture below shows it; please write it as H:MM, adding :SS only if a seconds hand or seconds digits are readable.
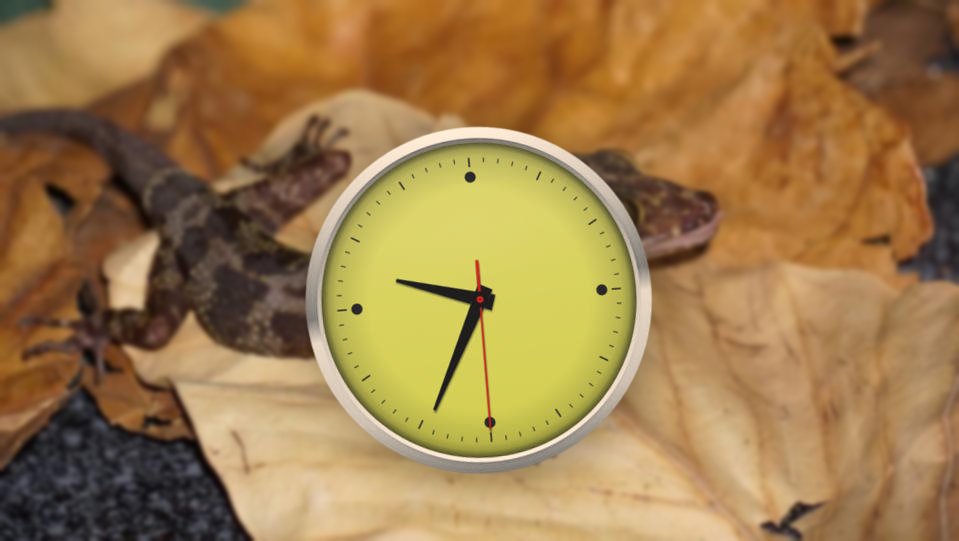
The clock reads 9:34:30
